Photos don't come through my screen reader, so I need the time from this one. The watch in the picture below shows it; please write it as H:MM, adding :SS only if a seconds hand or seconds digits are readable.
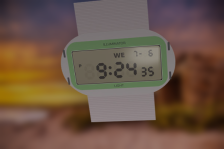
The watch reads 9:24:35
